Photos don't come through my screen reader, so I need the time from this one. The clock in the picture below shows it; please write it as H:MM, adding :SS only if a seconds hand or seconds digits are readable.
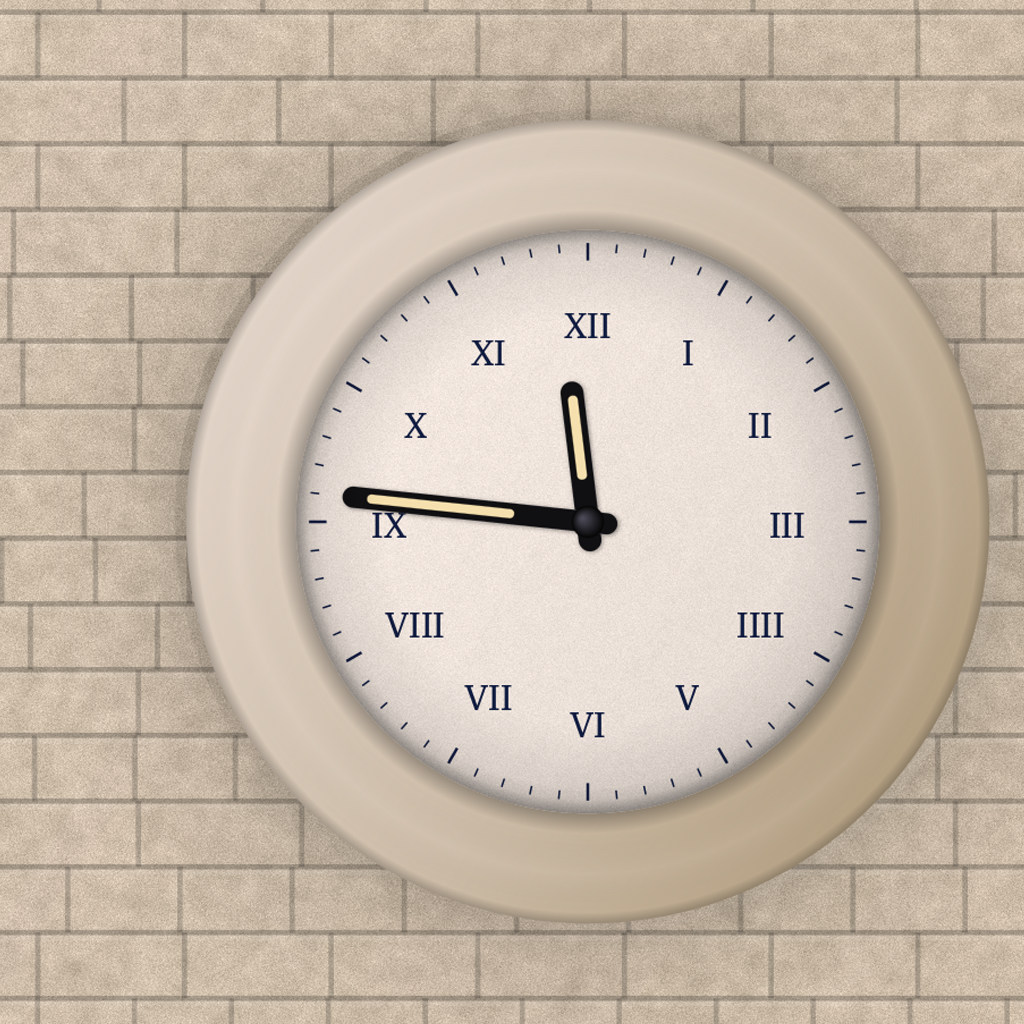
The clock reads 11:46
